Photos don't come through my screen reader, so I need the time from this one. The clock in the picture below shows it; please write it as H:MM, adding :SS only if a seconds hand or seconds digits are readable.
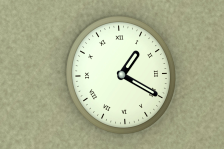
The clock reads 1:20
